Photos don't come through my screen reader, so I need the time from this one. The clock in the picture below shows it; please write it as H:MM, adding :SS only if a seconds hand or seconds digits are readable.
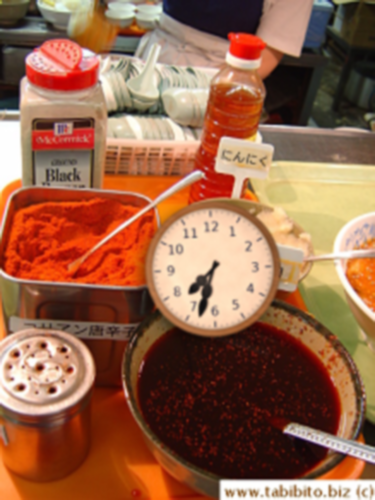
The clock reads 7:33
